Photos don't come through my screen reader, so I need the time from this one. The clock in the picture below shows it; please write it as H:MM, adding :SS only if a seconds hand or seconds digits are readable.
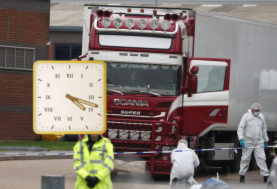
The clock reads 4:18
